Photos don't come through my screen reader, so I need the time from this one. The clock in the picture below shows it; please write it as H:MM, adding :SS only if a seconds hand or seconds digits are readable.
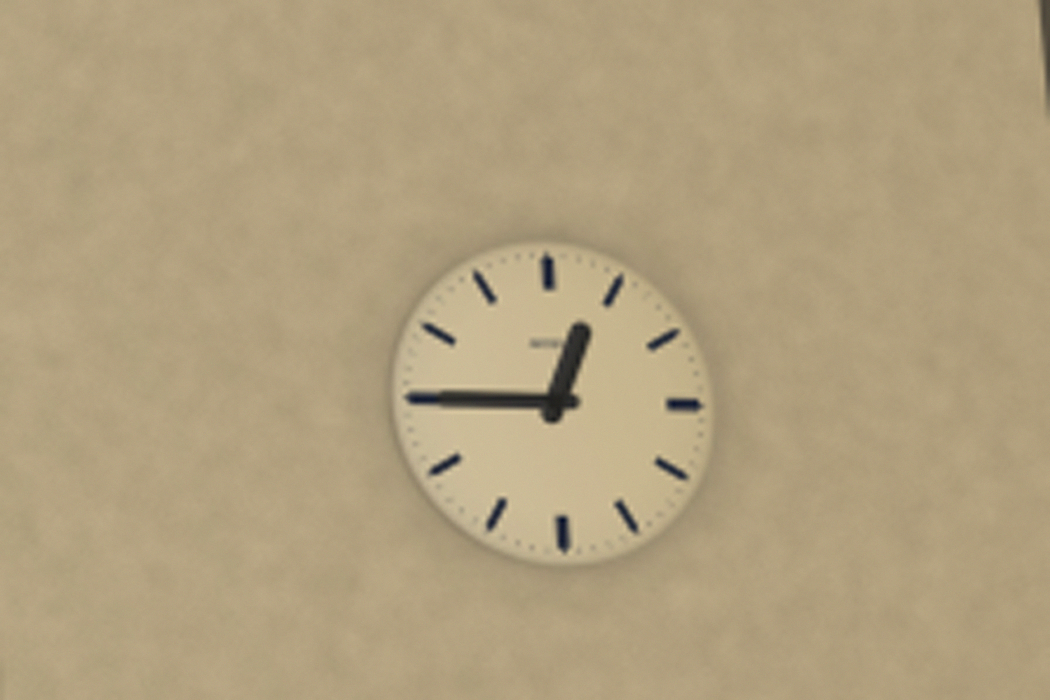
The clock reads 12:45
